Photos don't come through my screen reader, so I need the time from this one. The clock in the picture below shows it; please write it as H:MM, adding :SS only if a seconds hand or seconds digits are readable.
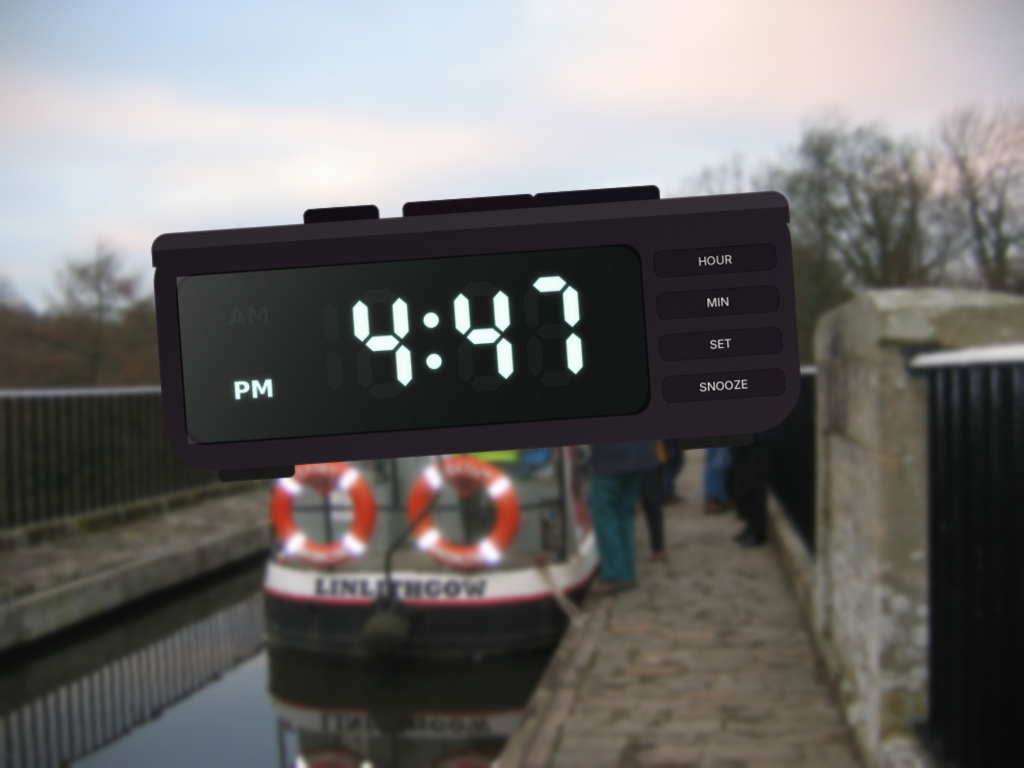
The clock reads 4:47
